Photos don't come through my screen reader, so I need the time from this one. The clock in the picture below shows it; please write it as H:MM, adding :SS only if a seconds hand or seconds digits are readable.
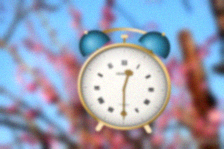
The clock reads 12:30
